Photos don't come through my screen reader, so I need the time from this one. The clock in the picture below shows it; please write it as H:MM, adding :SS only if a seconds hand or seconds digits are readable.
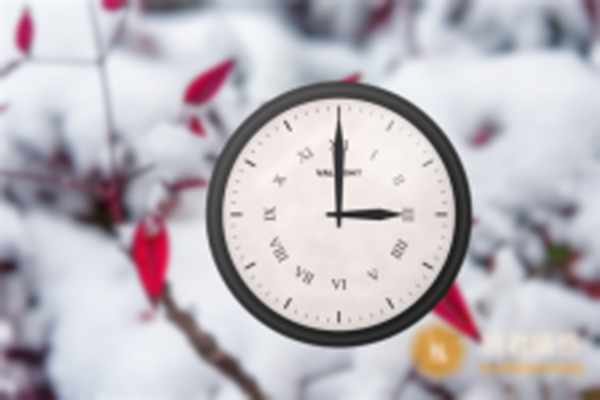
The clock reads 3:00
